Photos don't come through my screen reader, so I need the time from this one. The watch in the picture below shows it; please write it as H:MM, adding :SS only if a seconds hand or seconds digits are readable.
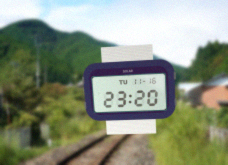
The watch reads 23:20
